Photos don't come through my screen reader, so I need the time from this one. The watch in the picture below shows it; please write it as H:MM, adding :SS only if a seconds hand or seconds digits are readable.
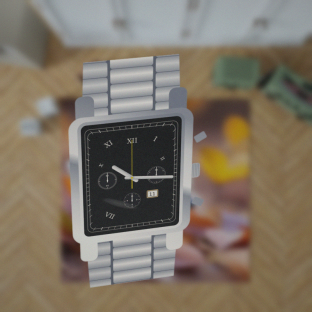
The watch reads 10:16
